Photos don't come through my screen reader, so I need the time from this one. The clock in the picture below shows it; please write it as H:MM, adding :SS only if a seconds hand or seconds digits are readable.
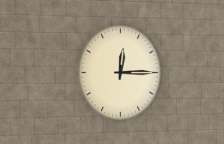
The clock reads 12:15
